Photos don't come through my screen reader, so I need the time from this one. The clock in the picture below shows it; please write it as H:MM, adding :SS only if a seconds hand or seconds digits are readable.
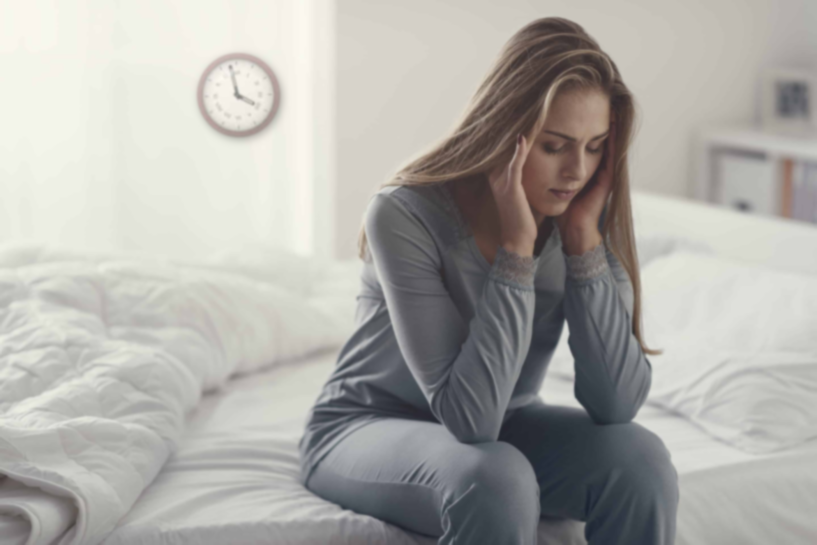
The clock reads 3:58
